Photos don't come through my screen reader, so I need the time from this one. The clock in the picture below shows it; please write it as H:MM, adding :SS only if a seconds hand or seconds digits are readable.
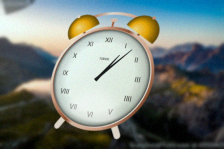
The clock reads 1:07
